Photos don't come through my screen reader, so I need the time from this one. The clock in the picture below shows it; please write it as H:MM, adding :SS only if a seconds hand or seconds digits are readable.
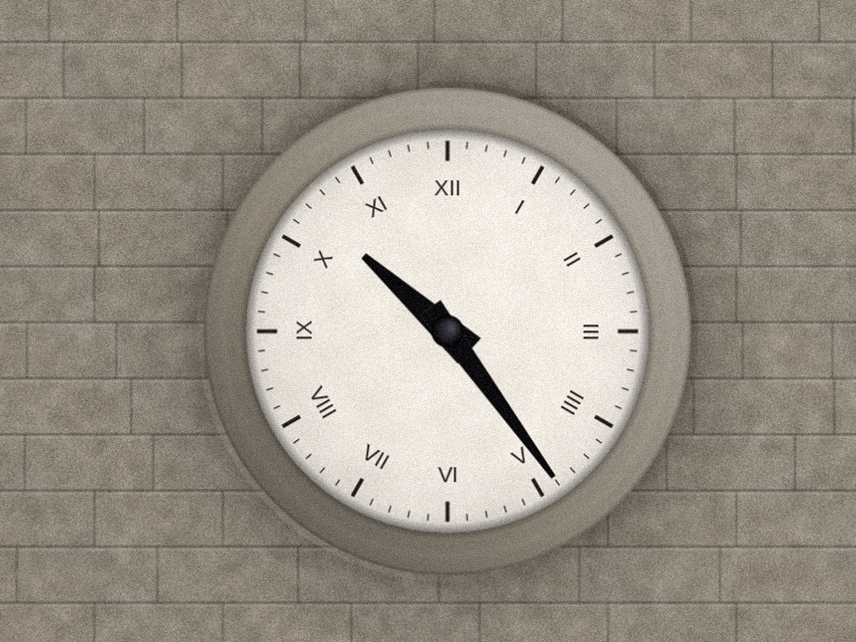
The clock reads 10:24
